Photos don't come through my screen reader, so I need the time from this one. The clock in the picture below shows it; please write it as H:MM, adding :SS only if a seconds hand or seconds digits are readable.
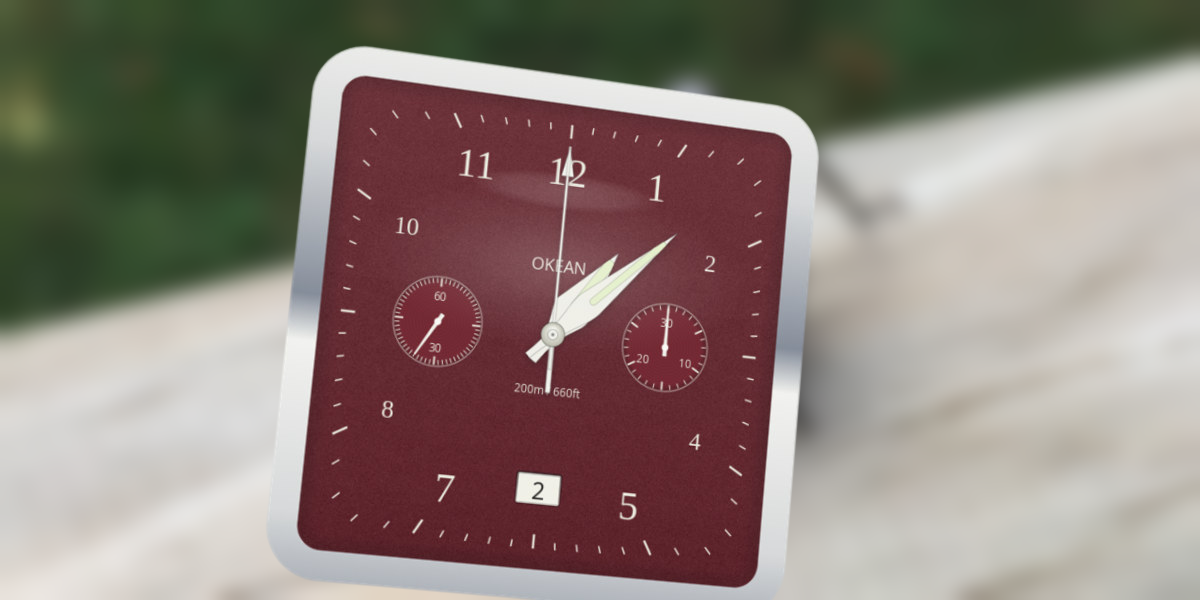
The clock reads 1:07:35
